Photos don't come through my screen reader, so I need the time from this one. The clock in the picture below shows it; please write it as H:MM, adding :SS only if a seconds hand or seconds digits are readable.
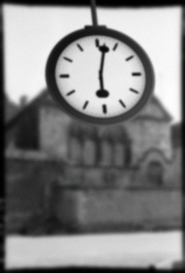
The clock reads 6:02
